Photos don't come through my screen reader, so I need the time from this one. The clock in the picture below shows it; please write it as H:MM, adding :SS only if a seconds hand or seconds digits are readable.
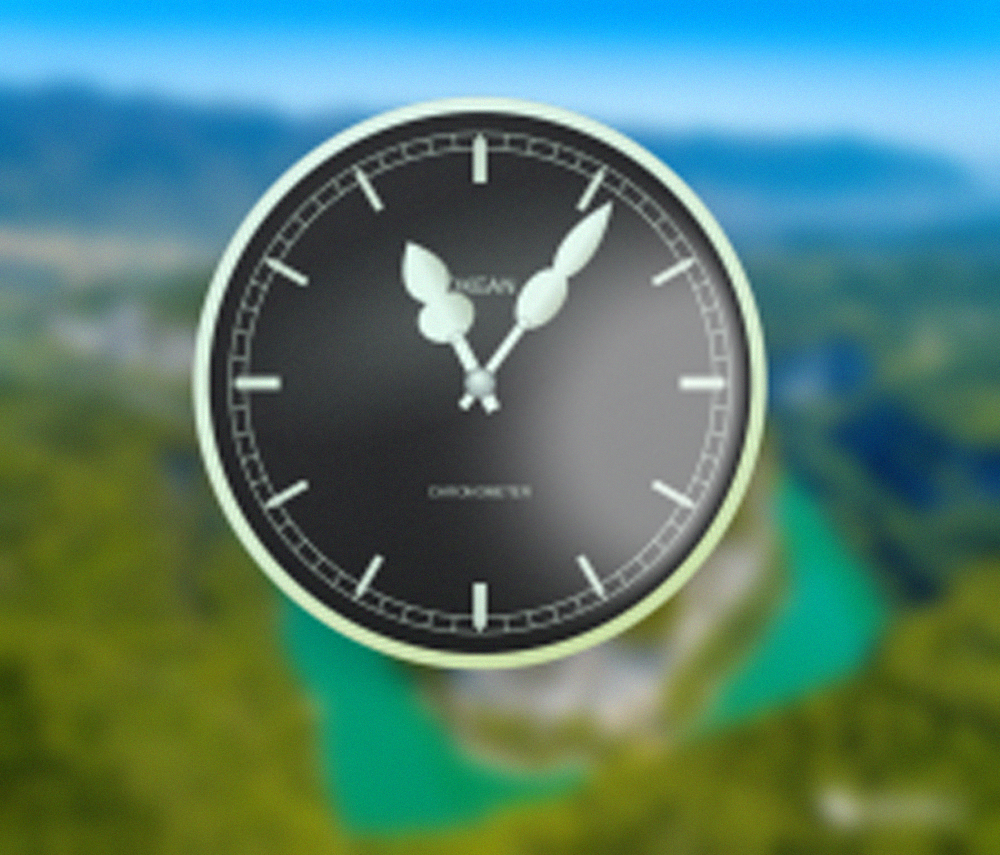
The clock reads 11:06
